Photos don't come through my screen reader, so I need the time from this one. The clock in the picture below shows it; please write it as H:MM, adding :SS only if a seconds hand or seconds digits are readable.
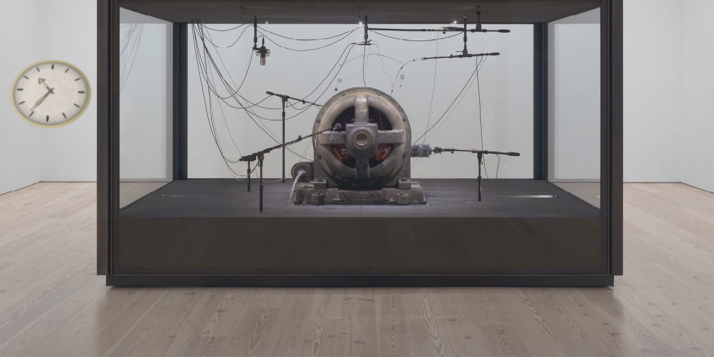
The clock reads 10:36
